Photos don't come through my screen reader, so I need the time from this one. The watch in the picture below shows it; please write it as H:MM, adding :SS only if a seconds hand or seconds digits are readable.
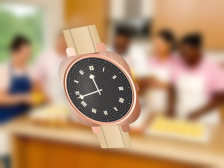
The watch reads 11:43
